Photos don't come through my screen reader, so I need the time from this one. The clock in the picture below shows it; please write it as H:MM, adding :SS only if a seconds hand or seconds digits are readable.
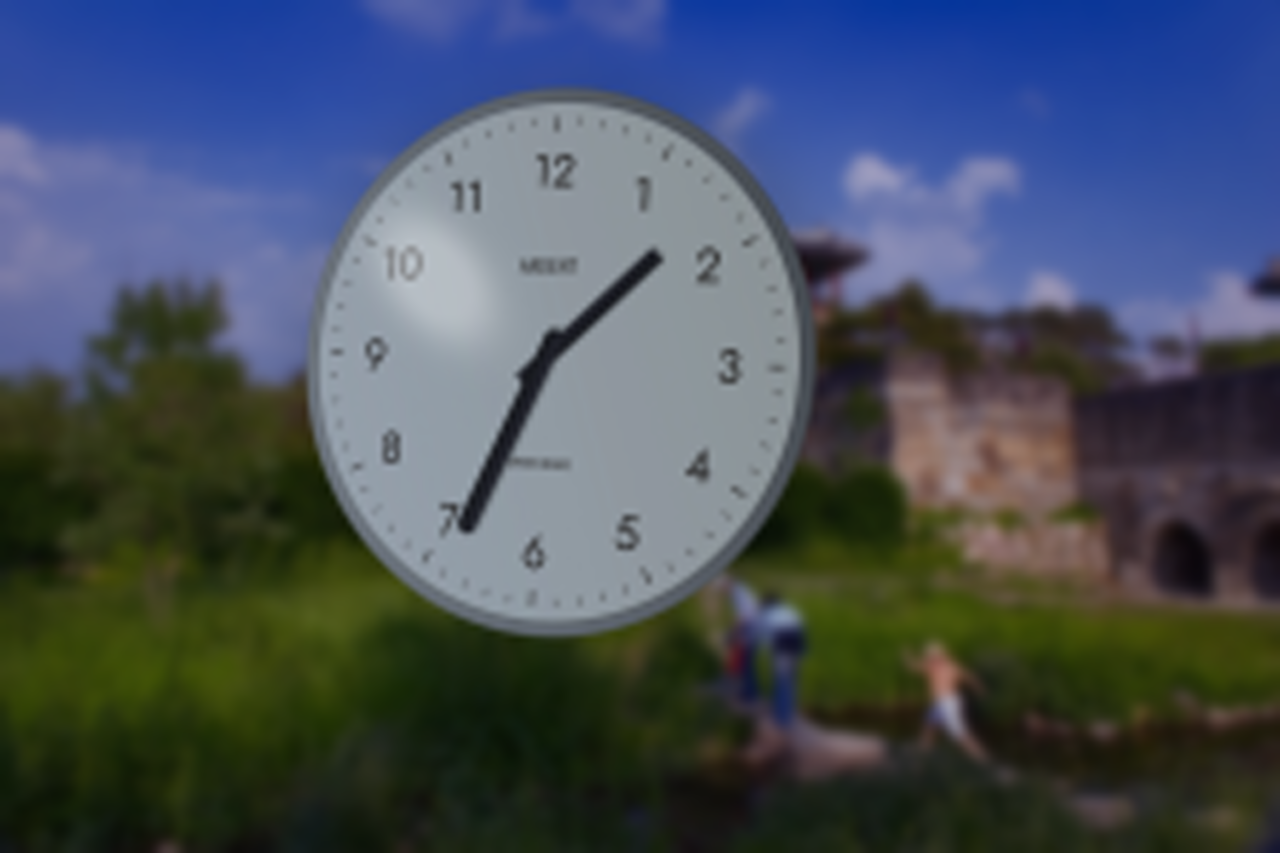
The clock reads 1:34
